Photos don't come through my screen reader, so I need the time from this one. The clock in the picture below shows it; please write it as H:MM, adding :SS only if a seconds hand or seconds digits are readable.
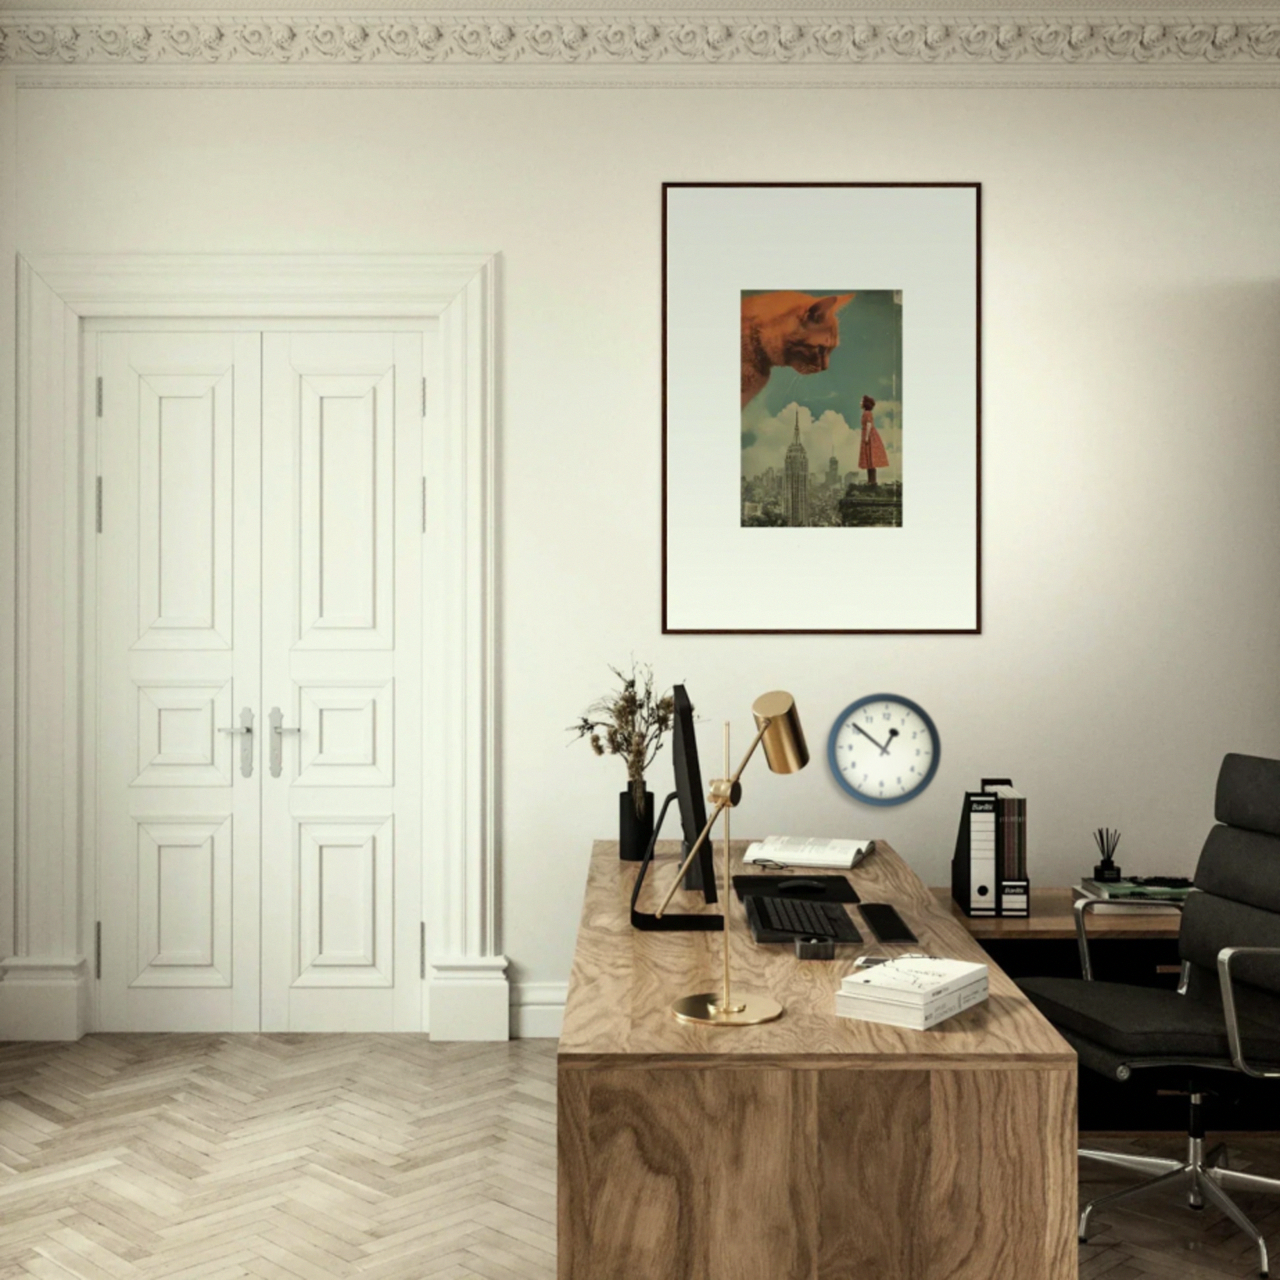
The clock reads 12:51
